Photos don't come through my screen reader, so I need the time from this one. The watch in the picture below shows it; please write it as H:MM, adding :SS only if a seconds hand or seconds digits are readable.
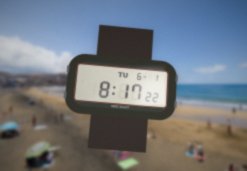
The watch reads 8:17:22
